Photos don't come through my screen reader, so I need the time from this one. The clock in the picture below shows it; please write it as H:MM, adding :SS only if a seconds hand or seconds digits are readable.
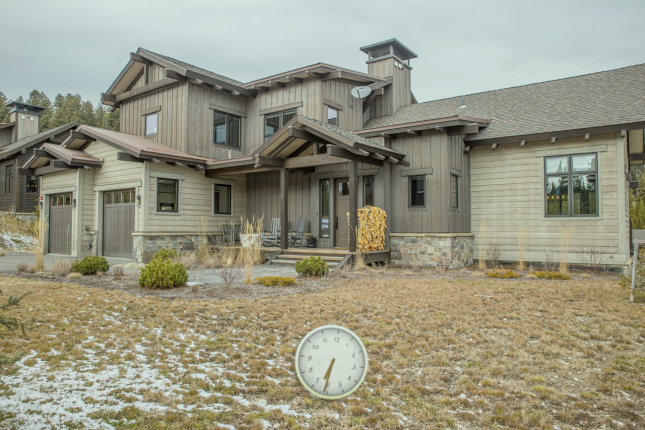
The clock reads 6:31
